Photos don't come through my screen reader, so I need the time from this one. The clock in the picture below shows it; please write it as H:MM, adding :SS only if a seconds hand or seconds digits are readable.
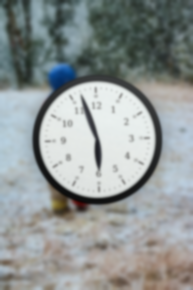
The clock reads 5:57
